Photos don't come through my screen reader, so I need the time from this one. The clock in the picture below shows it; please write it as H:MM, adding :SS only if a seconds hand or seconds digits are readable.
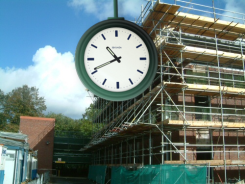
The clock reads 10:41
